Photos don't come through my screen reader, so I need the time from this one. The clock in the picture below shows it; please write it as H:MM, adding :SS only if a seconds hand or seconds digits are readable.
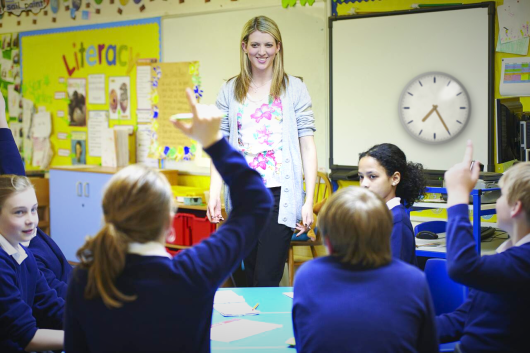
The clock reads 7:25
